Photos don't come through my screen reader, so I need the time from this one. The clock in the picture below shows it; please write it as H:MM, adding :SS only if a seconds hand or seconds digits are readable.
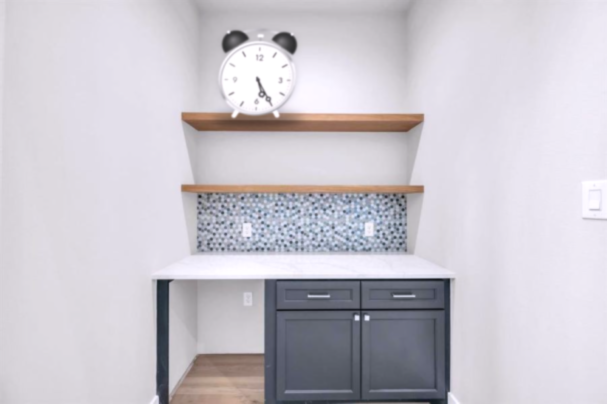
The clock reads 5:25
